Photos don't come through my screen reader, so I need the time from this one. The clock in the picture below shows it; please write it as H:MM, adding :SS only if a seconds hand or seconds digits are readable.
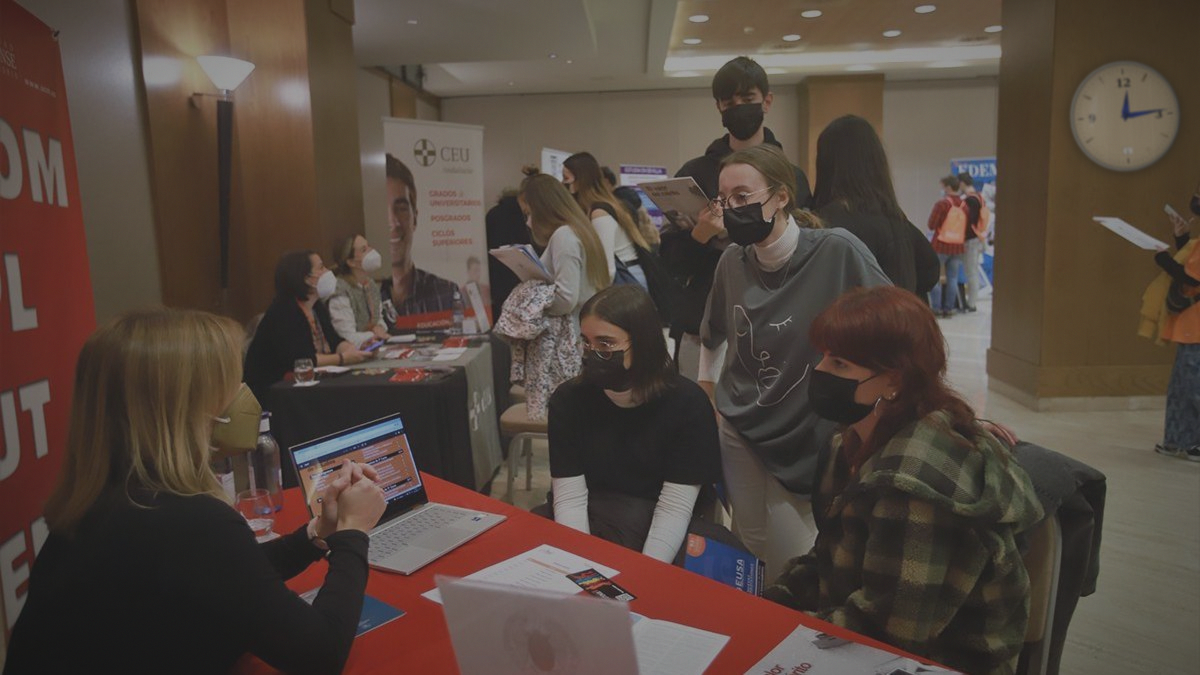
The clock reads 12:14
